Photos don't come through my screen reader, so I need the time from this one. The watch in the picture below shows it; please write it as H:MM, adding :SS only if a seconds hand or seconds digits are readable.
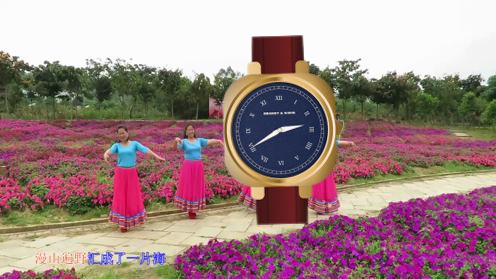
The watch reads 2:40
